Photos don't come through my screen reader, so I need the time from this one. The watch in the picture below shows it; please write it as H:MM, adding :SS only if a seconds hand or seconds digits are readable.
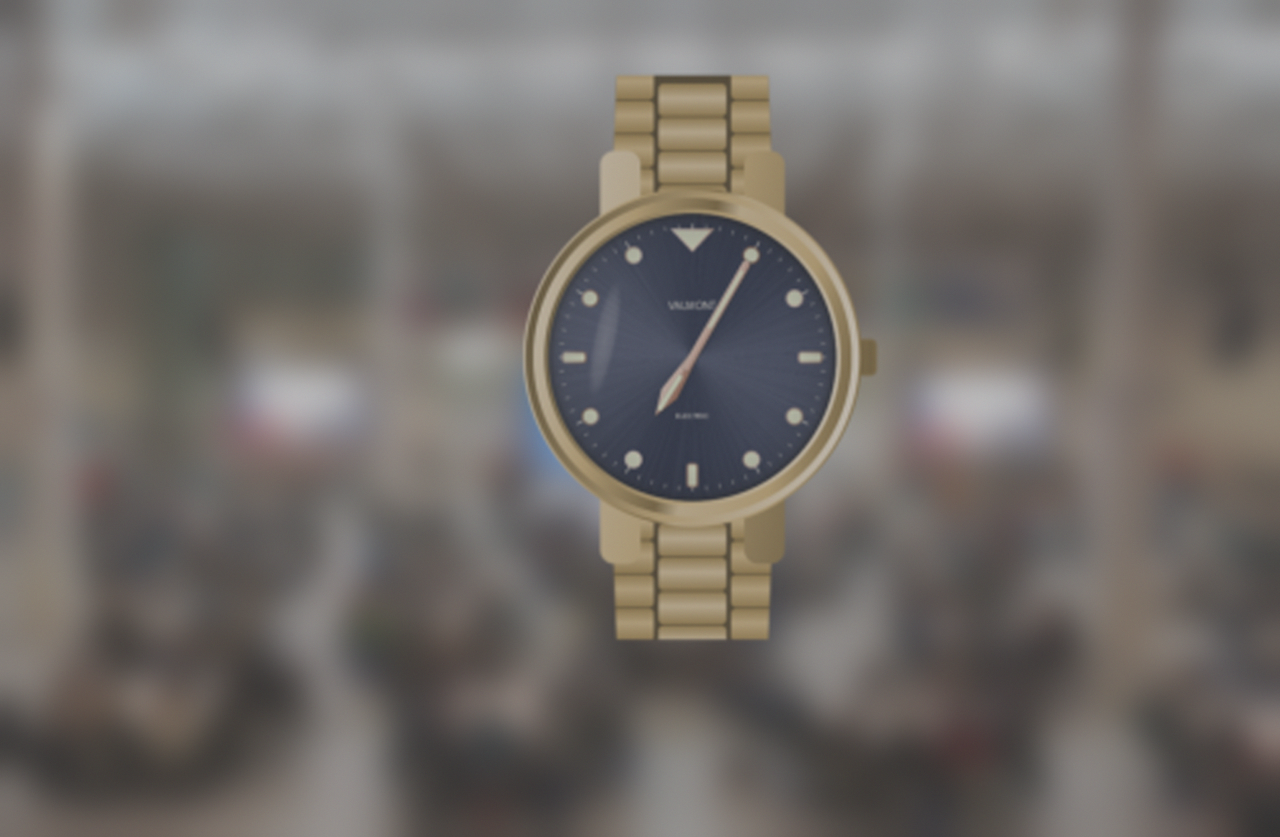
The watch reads 7:05
